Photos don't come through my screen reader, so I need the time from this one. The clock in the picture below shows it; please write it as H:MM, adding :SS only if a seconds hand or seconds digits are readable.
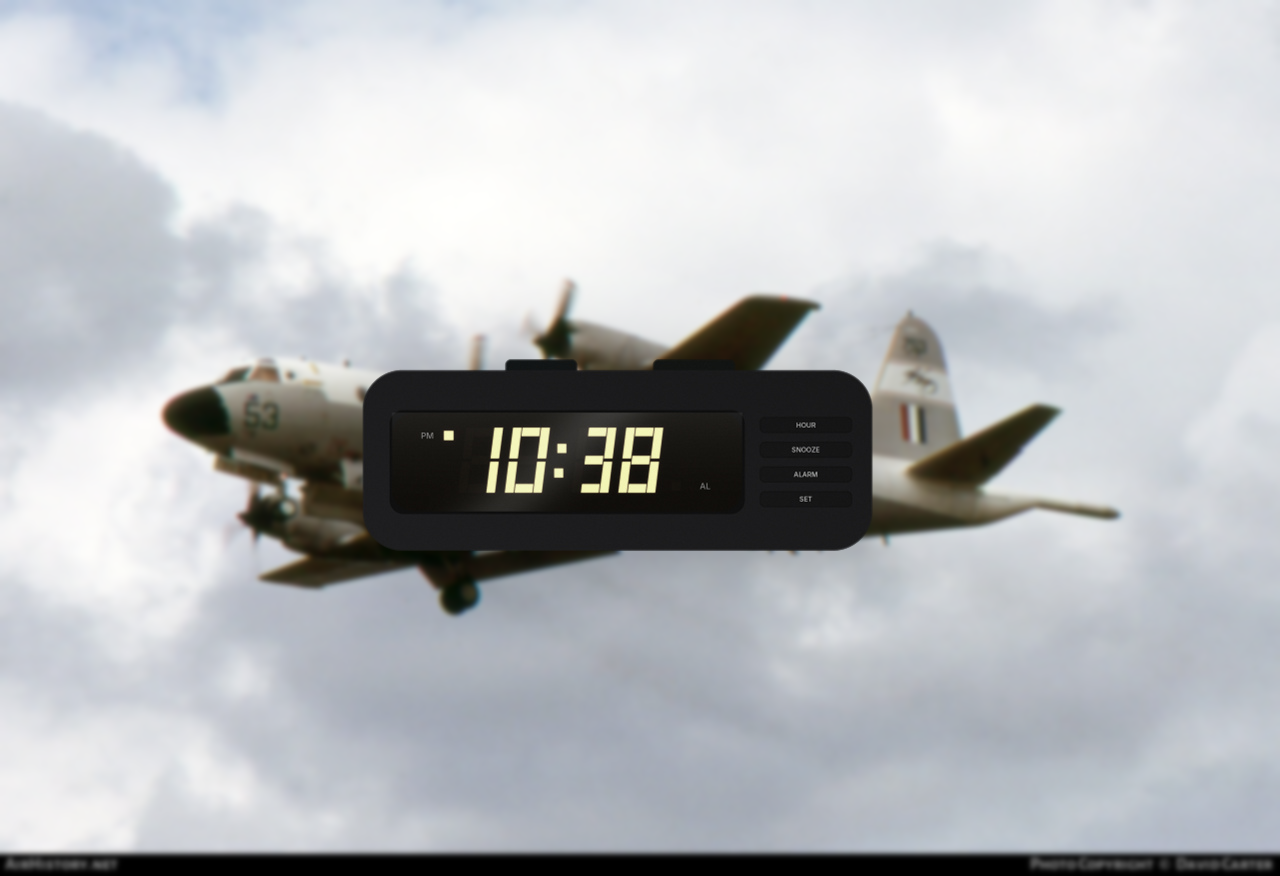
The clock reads 10:38
